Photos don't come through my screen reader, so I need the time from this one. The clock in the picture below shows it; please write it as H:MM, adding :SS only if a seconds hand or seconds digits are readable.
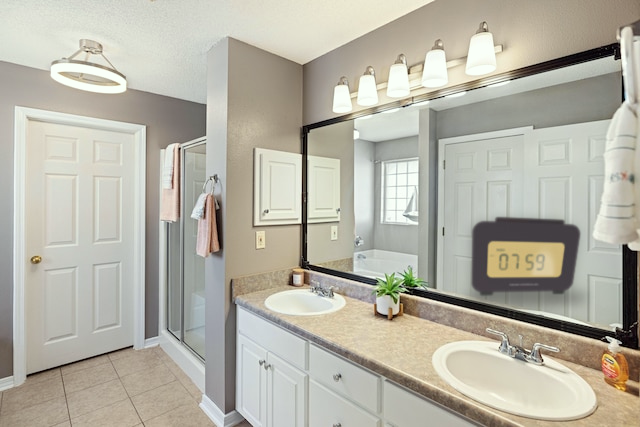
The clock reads 7:59
